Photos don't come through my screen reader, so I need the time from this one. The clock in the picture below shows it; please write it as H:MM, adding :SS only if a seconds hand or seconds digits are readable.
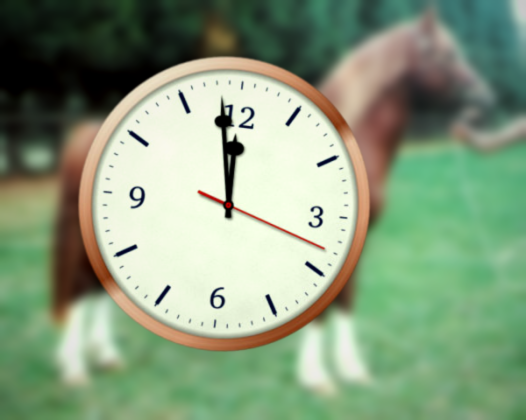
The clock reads 11:58:18
